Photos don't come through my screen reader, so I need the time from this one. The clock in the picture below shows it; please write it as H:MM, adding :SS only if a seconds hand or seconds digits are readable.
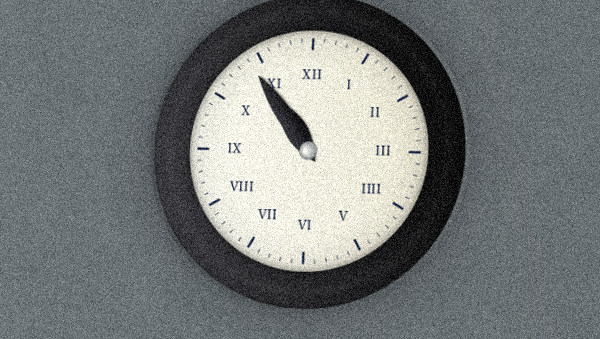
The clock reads 10:54
